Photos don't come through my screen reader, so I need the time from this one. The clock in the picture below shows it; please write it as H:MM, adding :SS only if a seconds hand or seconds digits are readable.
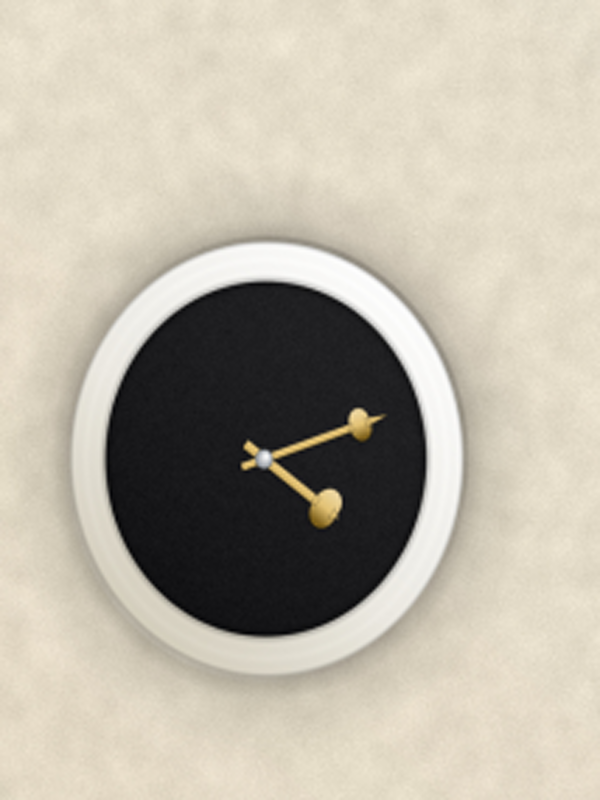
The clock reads 4:12
